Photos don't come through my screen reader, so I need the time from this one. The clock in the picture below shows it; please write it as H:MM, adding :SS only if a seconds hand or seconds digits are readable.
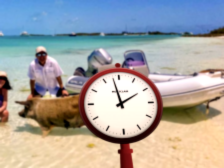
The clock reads 1:58
